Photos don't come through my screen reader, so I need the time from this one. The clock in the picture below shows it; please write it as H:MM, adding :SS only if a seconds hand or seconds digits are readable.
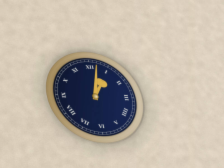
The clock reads 1:02
